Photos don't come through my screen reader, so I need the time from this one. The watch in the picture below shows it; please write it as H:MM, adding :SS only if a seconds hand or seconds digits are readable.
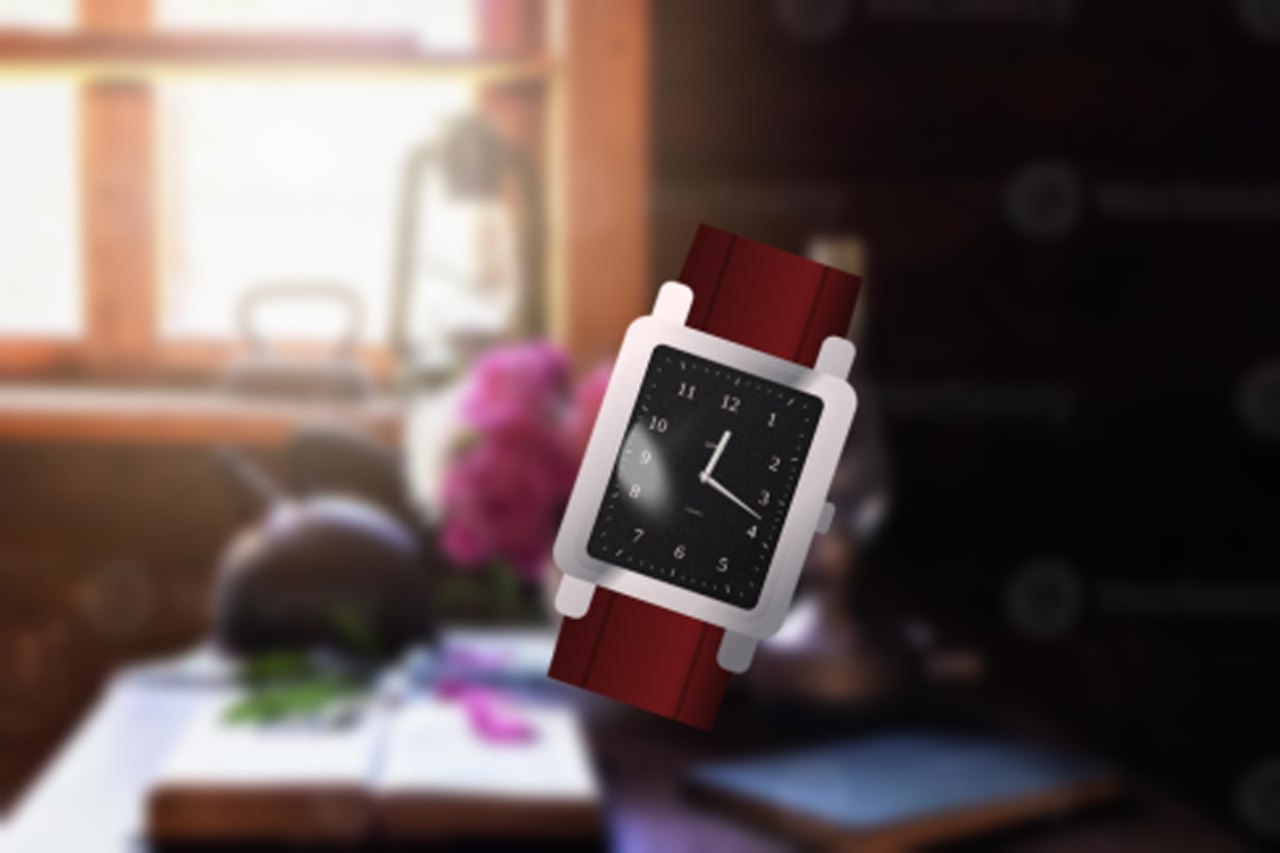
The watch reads 12:18
